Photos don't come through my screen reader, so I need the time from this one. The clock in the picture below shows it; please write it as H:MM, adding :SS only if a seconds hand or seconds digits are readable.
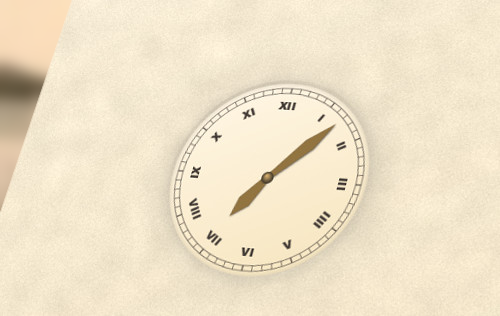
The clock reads 7:07
